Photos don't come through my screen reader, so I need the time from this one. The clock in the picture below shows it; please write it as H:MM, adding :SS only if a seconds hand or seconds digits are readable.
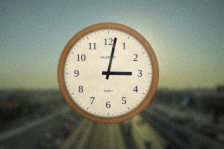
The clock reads 3:02
